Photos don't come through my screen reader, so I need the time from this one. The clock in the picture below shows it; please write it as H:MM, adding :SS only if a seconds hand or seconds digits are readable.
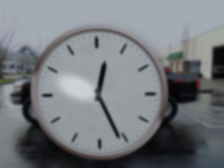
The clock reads 12:26
